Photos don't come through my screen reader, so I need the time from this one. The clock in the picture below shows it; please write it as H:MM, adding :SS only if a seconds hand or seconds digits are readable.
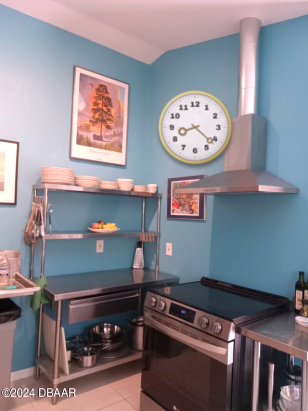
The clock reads 8:22
